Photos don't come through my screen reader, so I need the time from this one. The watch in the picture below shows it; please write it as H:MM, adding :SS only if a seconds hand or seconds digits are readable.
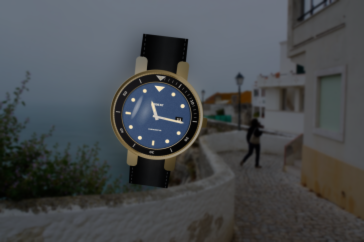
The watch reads 11:16
